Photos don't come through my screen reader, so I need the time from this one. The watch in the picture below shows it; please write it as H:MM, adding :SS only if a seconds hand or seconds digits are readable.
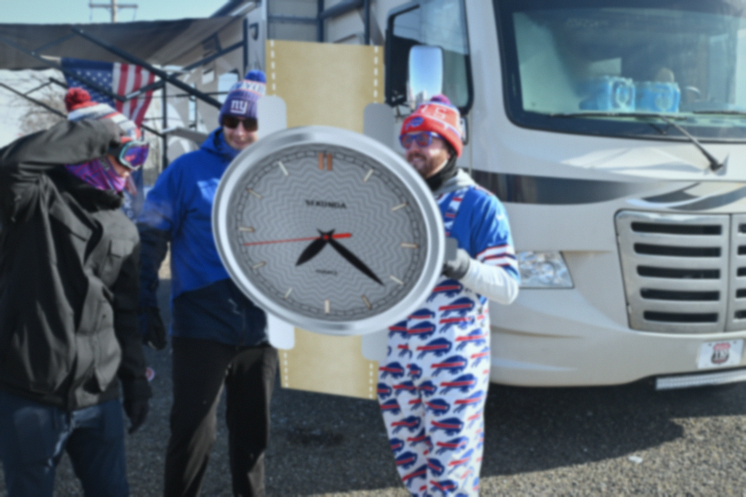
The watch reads 7:21:43
